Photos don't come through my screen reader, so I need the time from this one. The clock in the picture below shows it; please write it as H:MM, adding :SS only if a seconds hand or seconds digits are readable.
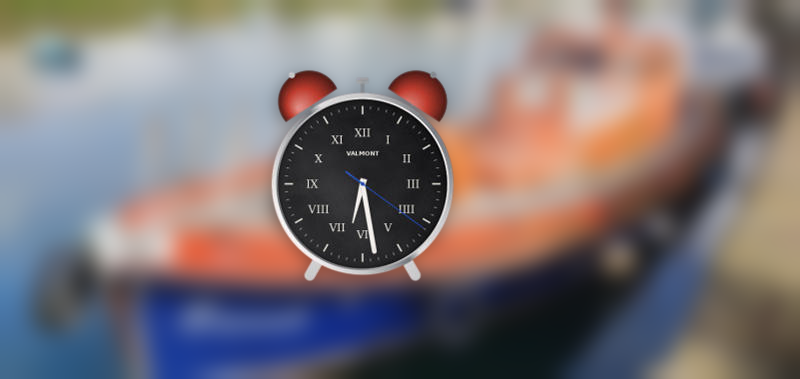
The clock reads 6:28:21
